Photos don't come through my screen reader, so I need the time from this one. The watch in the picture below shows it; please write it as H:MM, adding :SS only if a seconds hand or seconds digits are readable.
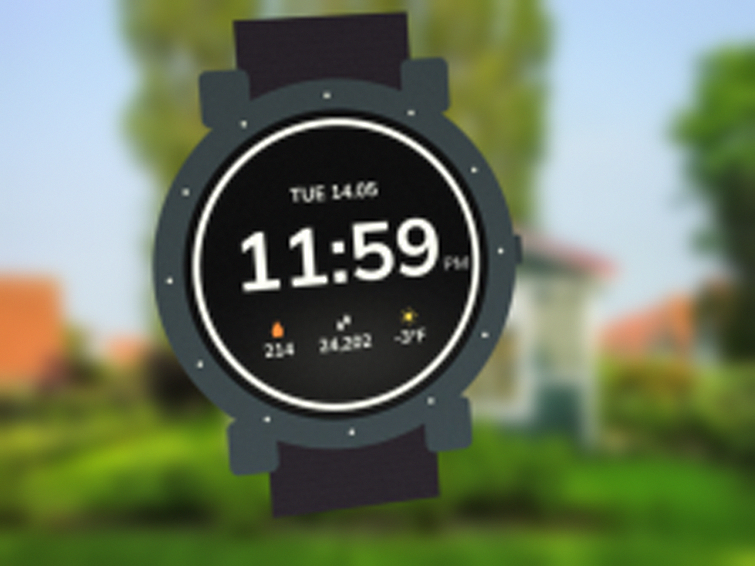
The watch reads 11:59
